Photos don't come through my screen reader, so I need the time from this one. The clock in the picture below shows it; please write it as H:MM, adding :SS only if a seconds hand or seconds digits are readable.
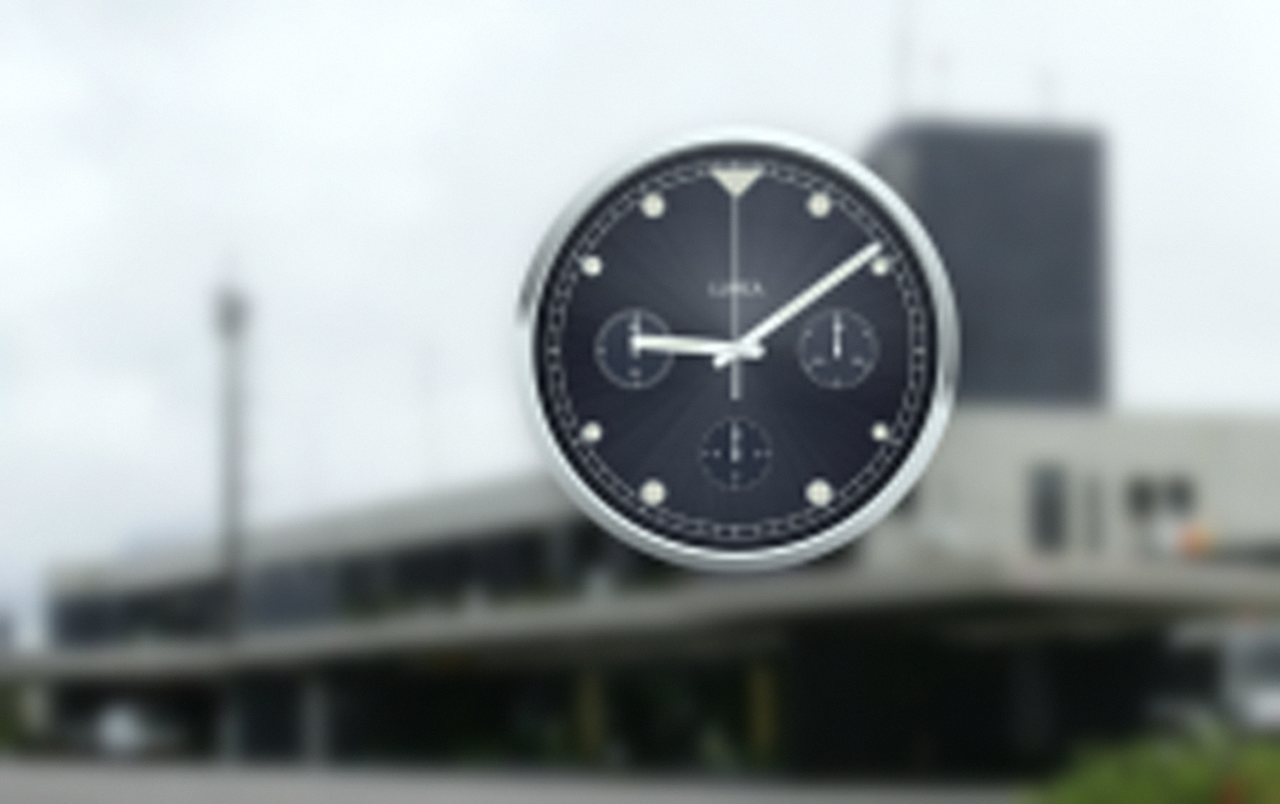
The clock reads 9:09
